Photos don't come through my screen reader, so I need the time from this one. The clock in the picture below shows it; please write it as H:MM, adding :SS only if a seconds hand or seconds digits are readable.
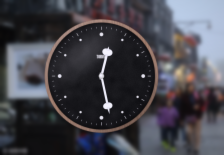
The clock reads 12:28
